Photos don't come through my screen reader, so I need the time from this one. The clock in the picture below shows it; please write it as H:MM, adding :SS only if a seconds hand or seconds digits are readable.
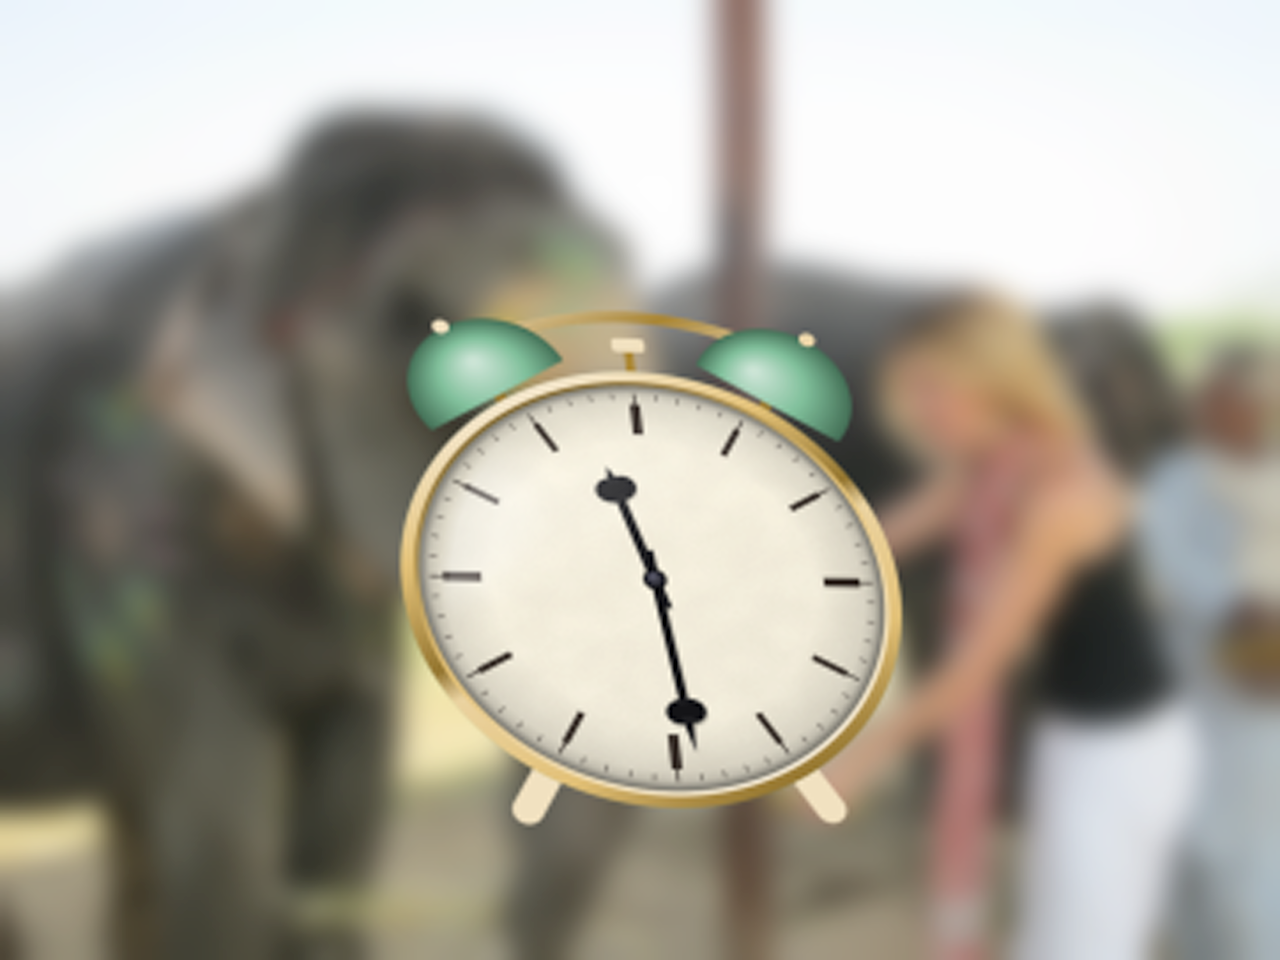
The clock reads 11:29
